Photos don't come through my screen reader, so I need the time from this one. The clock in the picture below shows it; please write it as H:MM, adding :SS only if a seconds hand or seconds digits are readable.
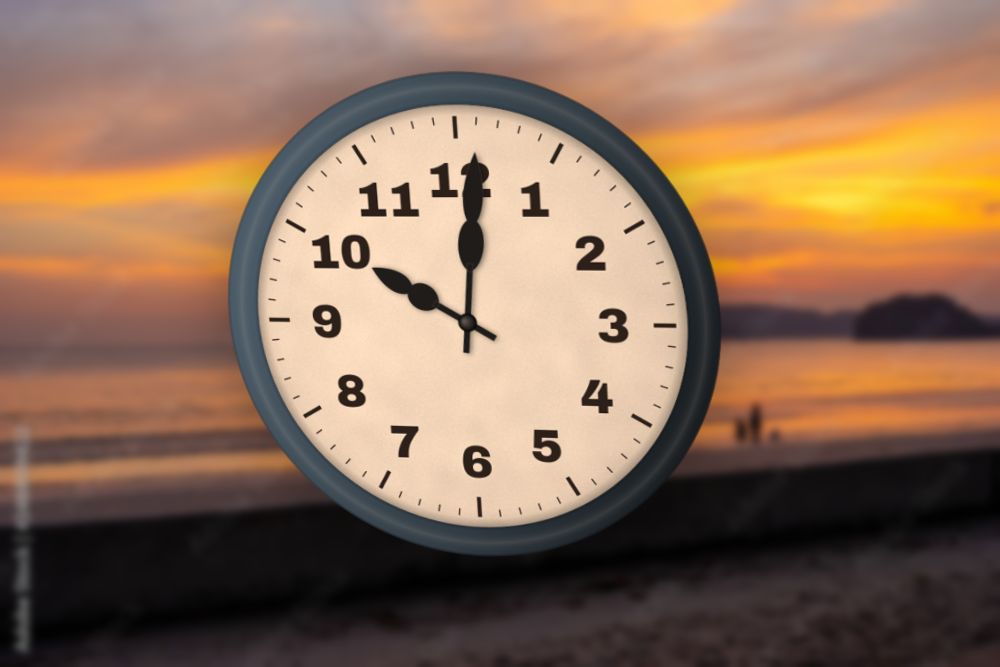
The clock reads 10:01
